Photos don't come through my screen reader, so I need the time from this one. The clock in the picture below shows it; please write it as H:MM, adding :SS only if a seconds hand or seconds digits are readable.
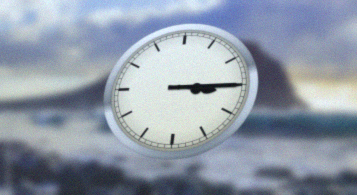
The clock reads 3:15
